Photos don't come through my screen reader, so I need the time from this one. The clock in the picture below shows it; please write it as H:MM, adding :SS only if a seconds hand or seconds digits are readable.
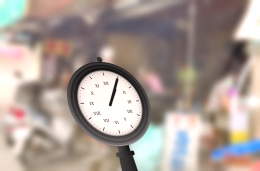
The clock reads 1:05
